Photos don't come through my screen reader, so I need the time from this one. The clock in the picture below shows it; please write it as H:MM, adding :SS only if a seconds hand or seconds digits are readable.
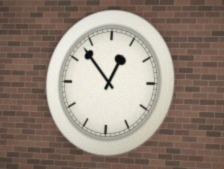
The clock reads 12:53
